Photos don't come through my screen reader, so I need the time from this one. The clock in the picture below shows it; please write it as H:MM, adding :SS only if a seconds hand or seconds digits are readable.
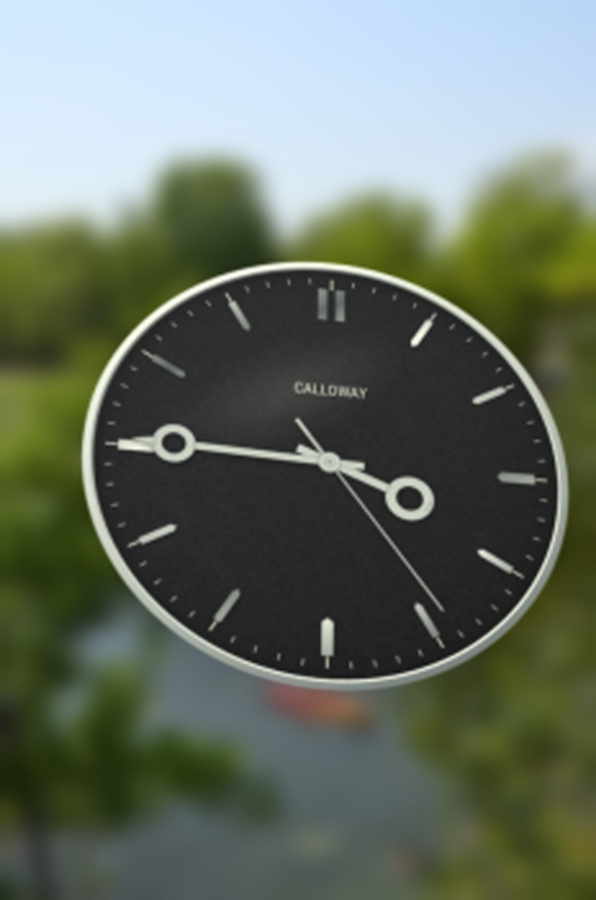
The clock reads 3:45:24
